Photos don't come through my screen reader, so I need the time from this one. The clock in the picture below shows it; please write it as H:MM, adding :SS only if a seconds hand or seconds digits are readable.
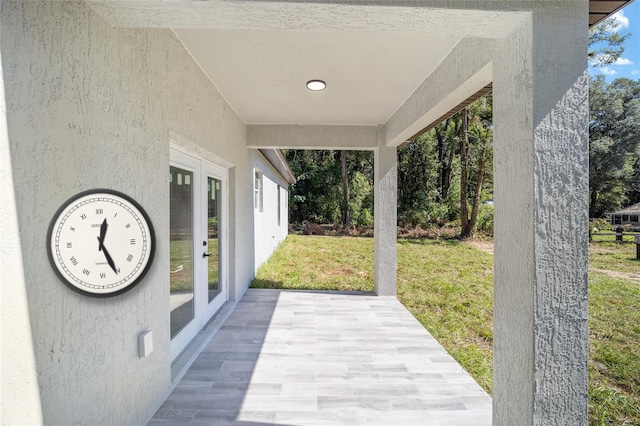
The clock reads 12:26
